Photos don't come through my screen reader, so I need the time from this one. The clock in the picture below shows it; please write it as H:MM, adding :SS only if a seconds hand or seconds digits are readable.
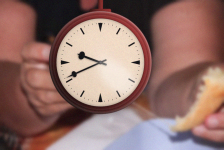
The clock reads 9:41
